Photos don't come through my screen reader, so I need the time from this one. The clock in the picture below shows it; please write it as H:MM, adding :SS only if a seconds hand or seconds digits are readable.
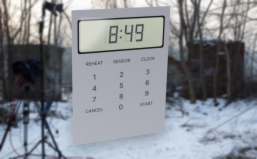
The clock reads 8:49
